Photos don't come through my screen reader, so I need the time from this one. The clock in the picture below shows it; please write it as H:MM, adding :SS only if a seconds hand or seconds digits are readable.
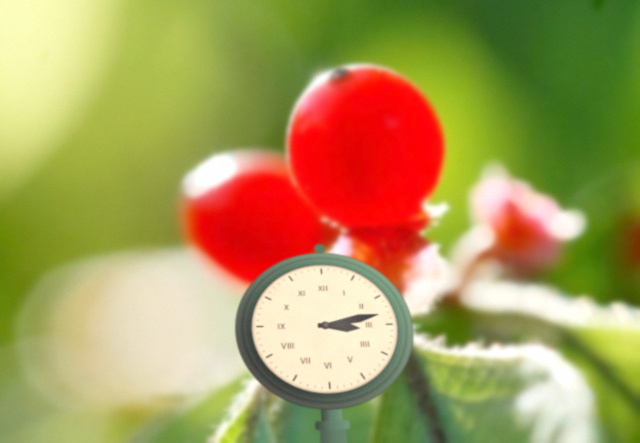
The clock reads 3:13
